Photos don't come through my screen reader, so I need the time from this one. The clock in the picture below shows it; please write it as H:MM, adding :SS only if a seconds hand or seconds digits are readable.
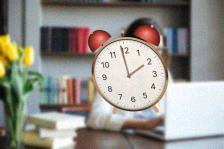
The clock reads 1:59
